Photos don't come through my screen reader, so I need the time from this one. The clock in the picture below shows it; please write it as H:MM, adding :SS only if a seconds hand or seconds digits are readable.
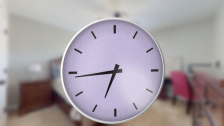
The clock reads 6:44
